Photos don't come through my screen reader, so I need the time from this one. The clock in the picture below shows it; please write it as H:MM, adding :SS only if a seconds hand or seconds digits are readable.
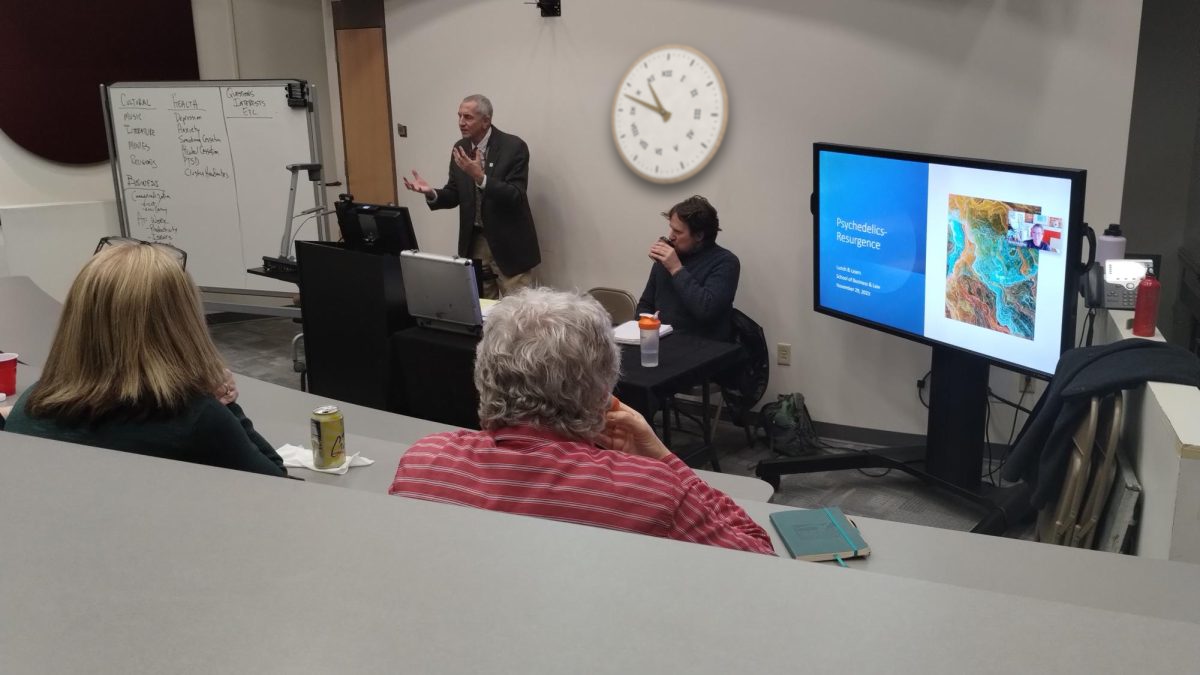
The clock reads 10:48
